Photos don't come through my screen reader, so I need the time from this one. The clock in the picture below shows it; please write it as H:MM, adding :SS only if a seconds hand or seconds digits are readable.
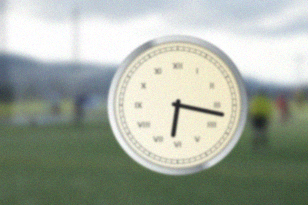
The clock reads 6:17
